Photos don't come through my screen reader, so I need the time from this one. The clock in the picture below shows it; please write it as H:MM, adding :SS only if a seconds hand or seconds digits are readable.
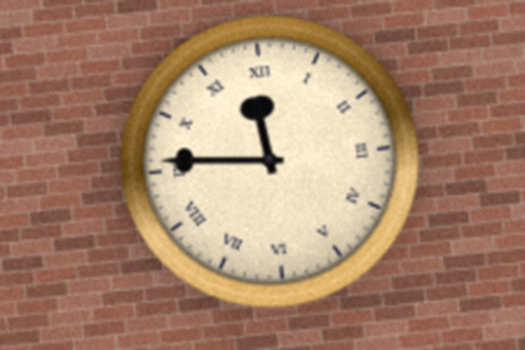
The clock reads 11:46
